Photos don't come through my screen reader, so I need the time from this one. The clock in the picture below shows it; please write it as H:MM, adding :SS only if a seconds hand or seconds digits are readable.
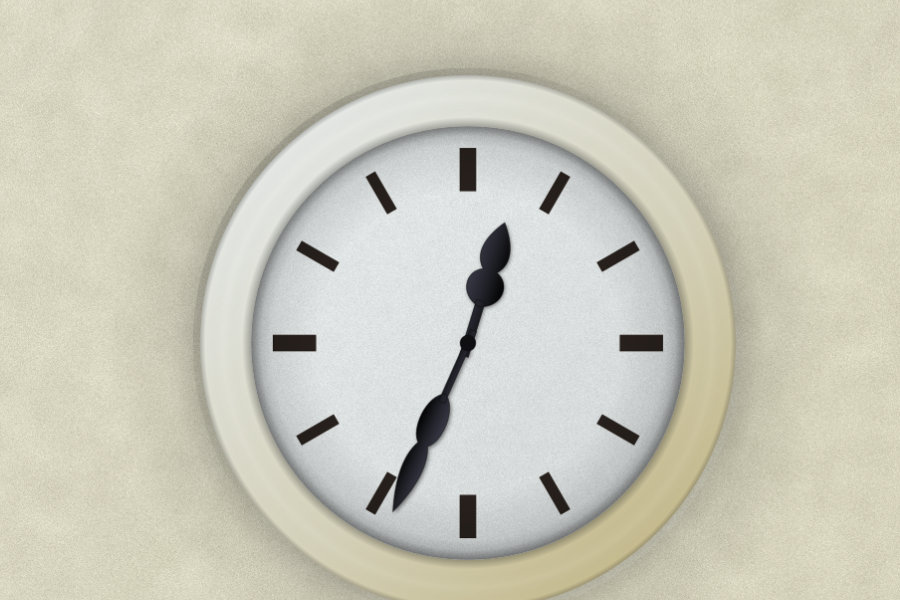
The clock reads 12:34
